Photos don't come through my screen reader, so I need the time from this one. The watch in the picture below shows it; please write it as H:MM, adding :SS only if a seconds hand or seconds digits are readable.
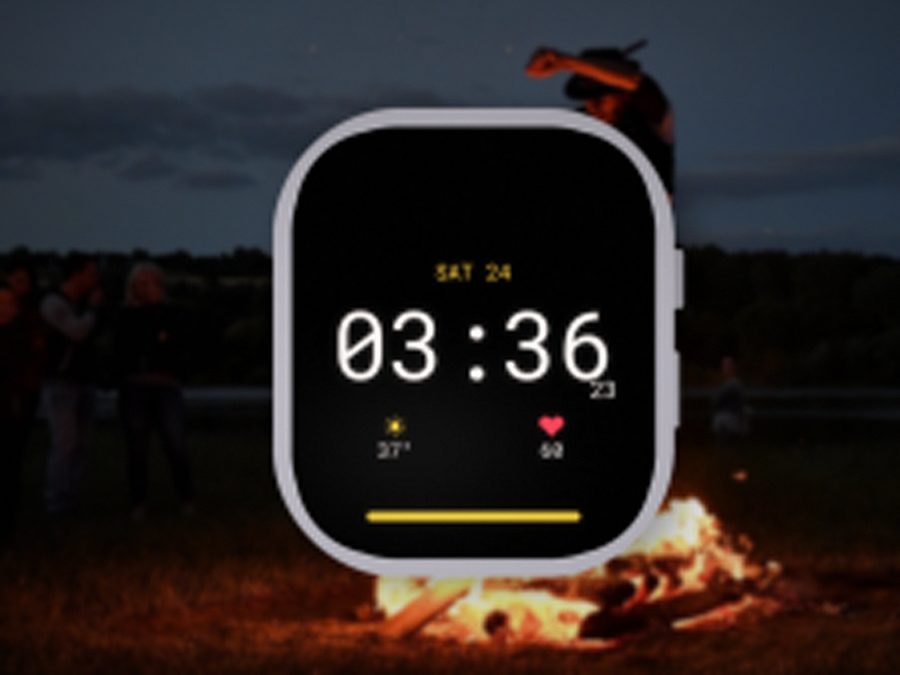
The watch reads 3:36
